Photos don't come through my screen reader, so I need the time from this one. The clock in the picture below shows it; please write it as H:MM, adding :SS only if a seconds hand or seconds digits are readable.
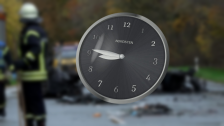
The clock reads 8:46
